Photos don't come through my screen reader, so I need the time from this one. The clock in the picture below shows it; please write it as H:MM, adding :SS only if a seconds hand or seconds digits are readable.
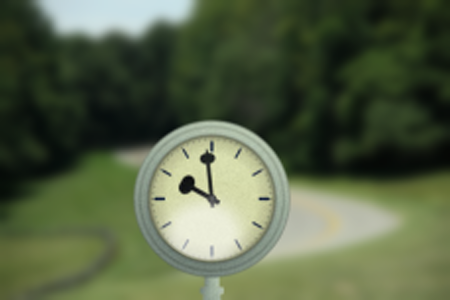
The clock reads 9:59
